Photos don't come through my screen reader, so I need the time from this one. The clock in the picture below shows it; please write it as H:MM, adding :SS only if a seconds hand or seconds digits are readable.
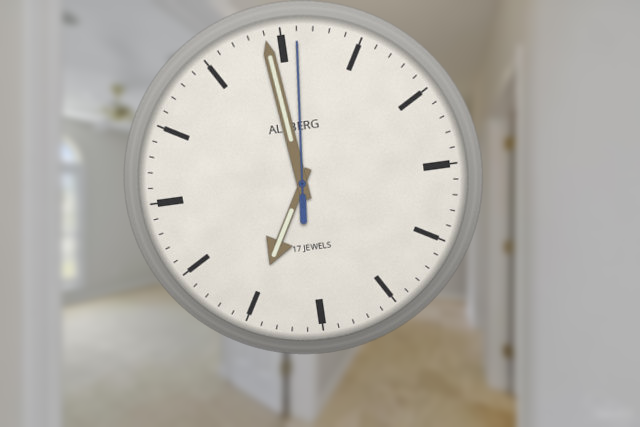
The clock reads 6:59:01
